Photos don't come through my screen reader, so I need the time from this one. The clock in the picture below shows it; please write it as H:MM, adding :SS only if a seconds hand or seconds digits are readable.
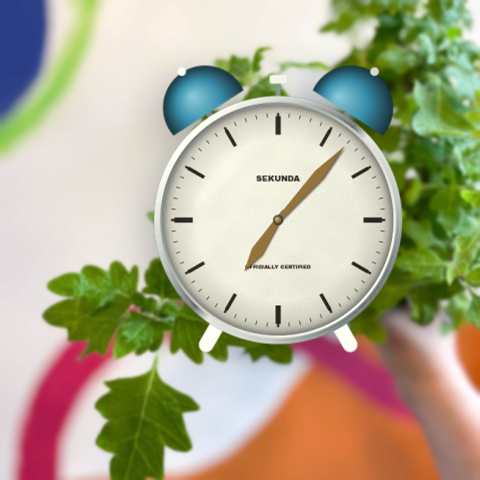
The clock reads 7:07
